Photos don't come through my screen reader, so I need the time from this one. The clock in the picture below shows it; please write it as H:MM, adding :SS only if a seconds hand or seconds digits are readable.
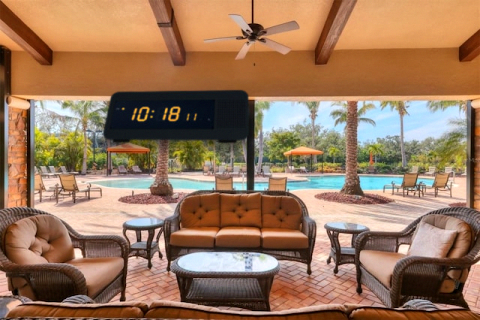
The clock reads 10:18:11
